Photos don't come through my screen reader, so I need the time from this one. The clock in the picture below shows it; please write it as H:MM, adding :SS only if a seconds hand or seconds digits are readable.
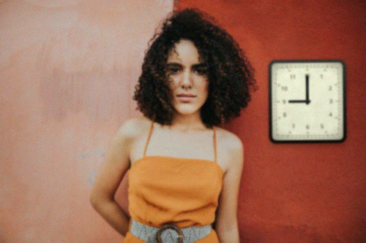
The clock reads 9:00
